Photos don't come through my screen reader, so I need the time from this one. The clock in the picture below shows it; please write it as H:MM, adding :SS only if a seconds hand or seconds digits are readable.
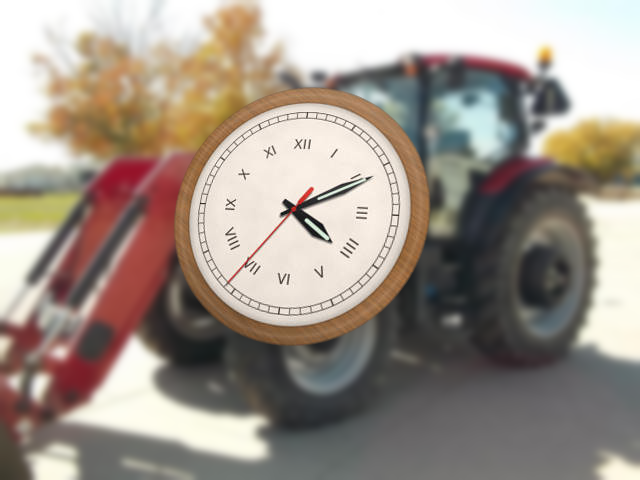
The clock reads 4:10:36
